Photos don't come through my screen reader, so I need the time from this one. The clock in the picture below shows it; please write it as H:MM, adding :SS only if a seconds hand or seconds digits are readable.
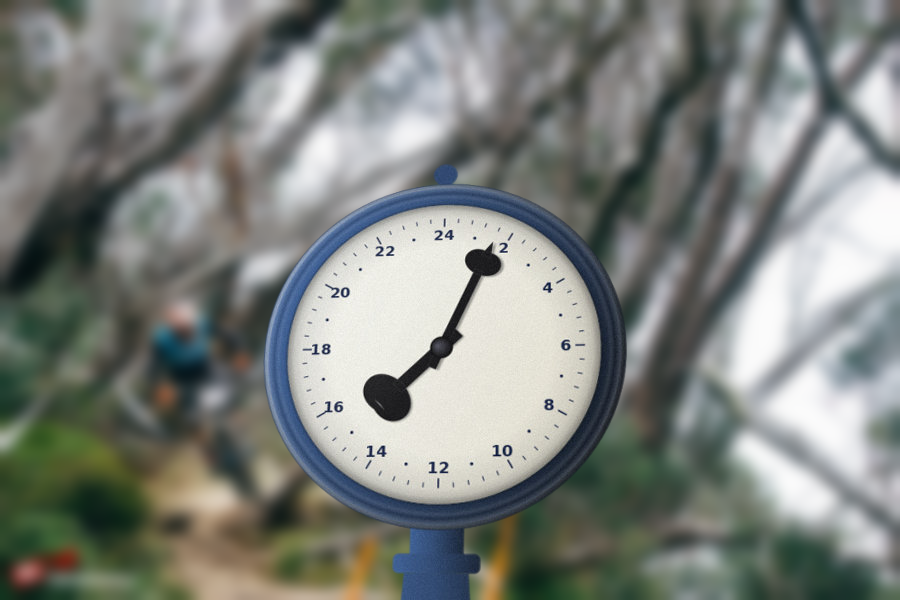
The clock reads 15:04
